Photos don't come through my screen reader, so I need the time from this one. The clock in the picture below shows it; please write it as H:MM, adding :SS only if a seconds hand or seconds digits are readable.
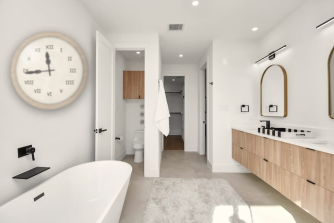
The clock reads 11:44
